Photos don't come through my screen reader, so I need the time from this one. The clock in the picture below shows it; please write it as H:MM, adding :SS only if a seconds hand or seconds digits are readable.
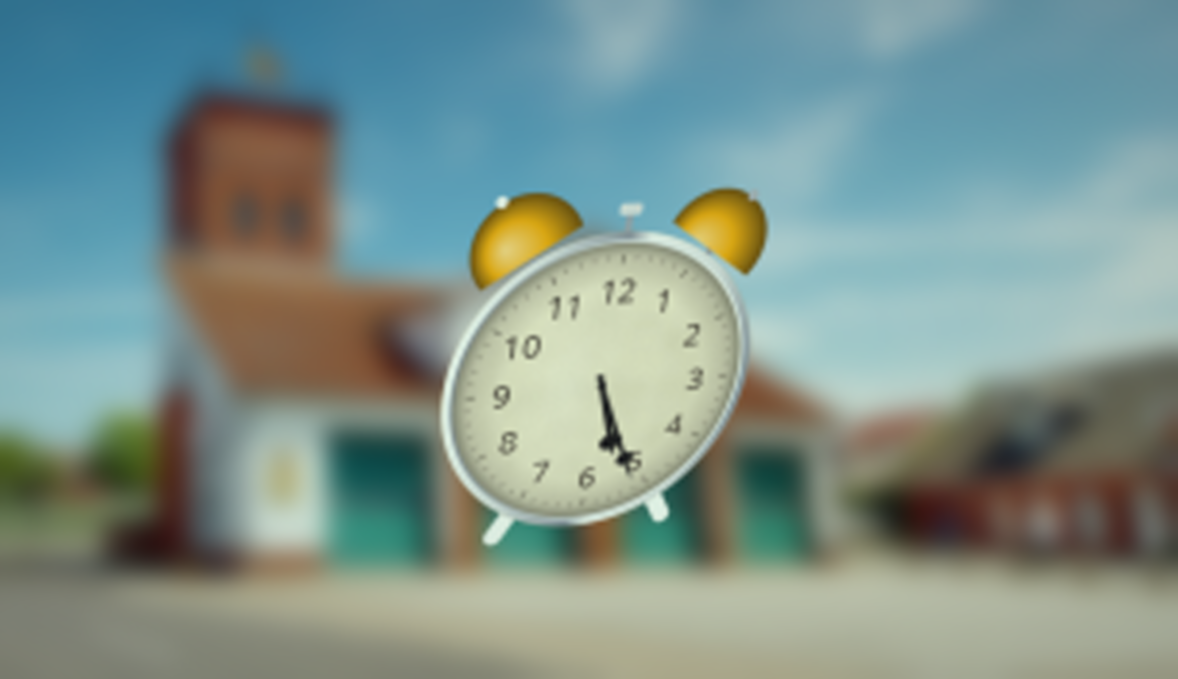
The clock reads 5:26
